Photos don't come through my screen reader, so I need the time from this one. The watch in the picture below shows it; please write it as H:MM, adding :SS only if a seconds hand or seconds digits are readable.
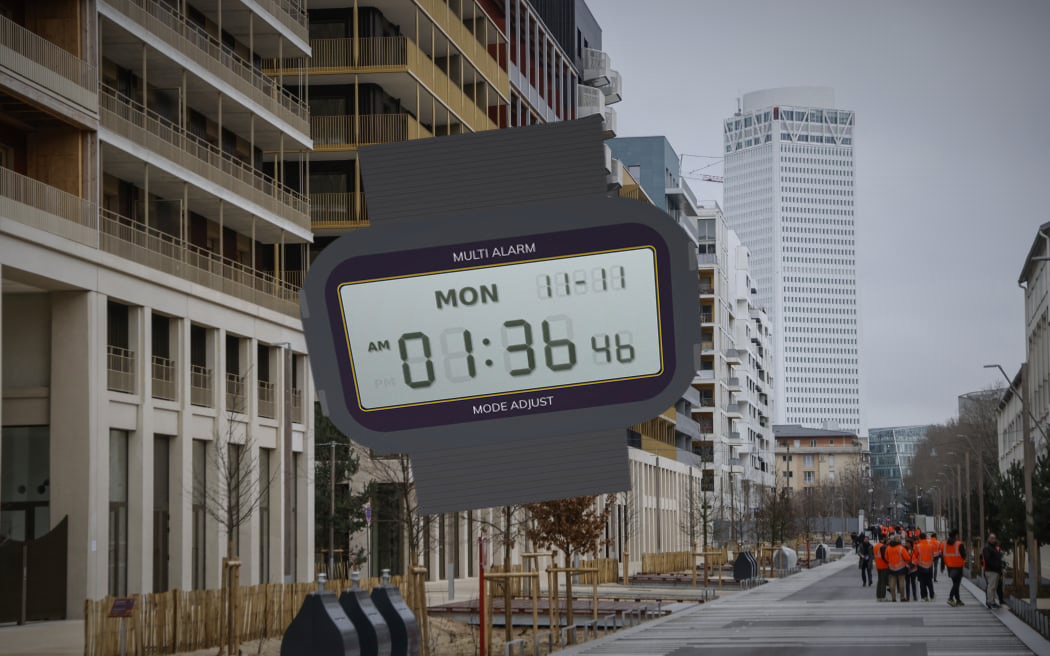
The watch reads 1:36:46
